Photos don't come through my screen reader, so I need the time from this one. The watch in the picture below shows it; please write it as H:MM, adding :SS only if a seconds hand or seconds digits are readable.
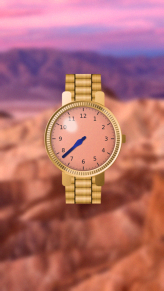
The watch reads 7:38
